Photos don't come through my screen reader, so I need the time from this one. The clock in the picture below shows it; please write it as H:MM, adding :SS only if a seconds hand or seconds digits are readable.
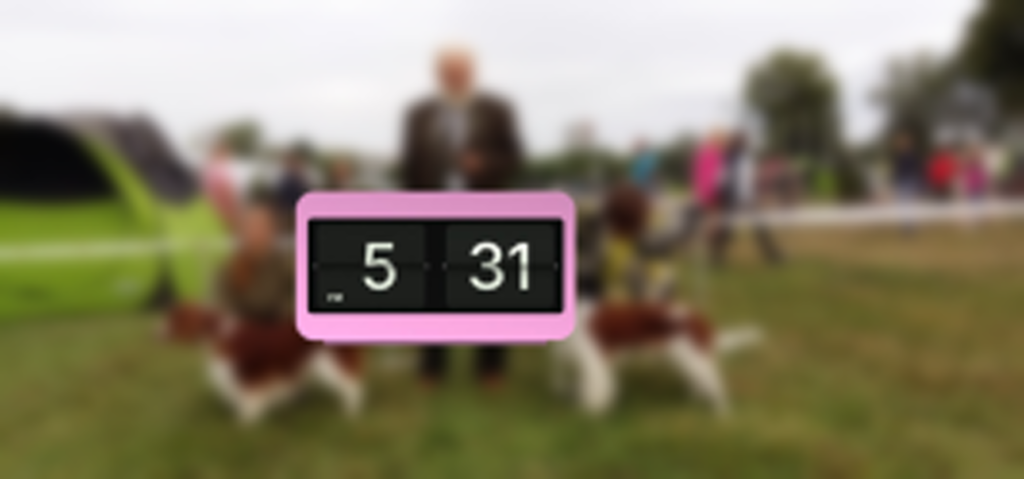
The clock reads 5:31
